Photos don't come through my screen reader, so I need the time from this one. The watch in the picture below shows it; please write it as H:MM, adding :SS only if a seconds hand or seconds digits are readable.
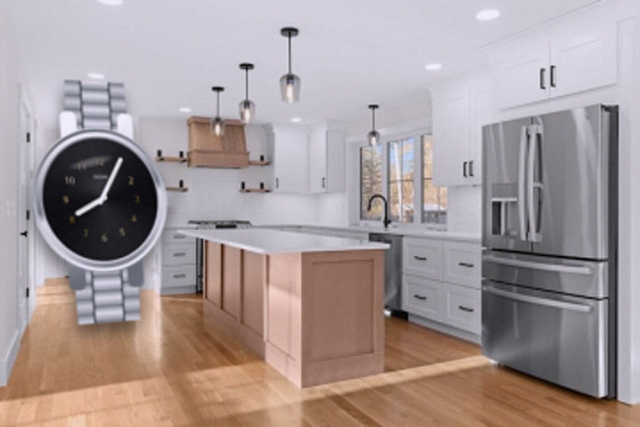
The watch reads 8:05
